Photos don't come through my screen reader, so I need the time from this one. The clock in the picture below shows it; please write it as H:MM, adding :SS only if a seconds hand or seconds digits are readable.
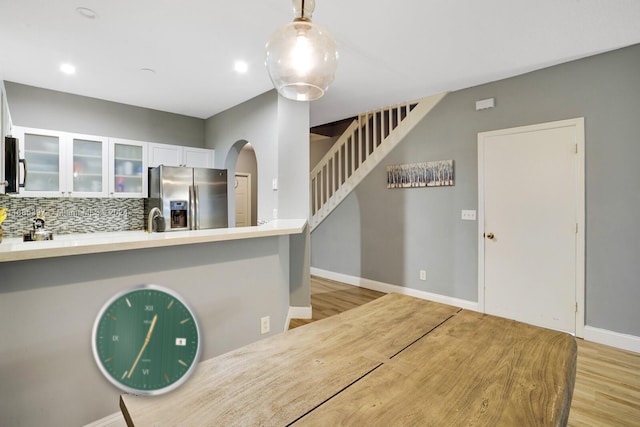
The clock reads 12:34
